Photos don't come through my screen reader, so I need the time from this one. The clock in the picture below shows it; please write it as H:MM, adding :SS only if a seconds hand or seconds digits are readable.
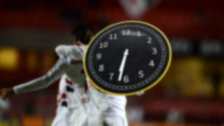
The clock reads 6:32
